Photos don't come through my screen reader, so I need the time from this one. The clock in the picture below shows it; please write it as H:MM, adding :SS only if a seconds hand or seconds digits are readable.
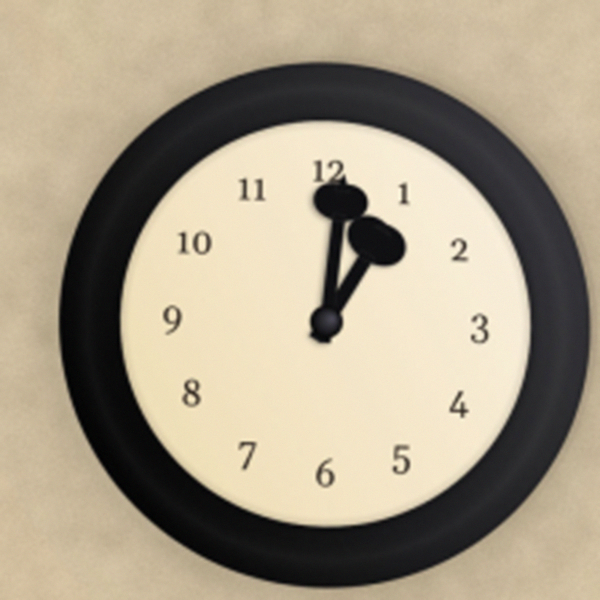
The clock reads 1:01
